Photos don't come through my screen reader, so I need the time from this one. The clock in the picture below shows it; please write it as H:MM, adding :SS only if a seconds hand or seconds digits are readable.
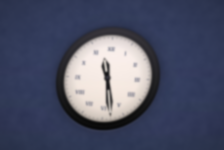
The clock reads 11:28
